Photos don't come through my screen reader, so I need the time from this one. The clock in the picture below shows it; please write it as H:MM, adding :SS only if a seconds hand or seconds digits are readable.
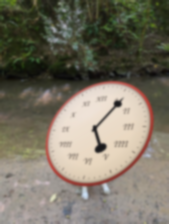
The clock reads 5:06
